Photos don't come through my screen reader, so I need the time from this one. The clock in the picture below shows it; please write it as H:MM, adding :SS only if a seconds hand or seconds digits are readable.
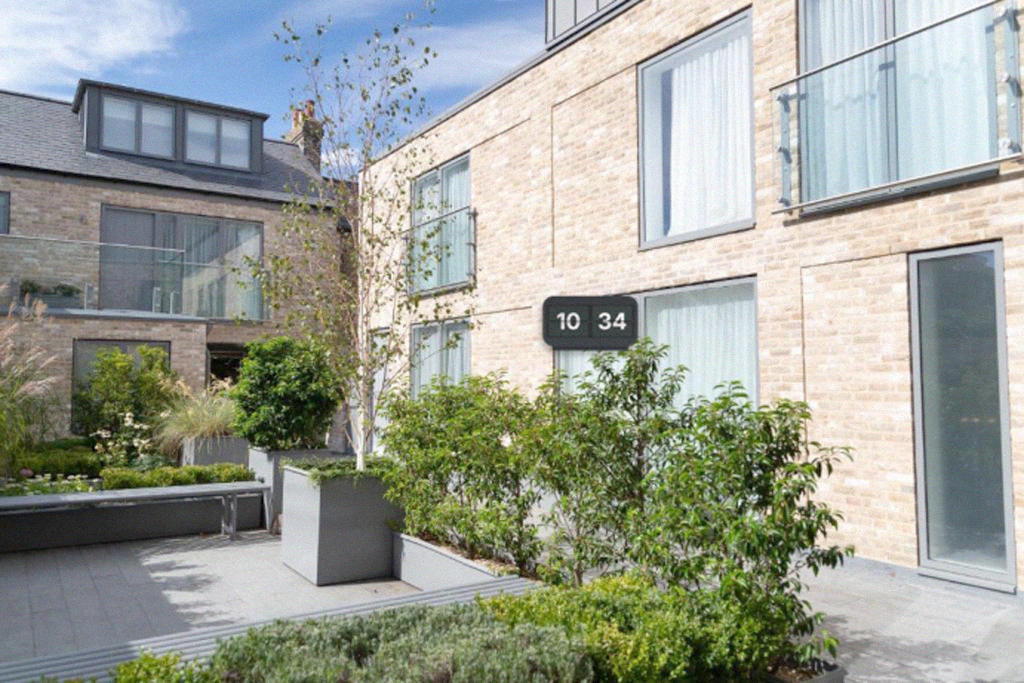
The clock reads 10:34
